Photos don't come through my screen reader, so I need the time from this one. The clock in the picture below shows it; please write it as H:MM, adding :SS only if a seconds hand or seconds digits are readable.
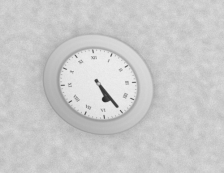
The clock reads 5:25
